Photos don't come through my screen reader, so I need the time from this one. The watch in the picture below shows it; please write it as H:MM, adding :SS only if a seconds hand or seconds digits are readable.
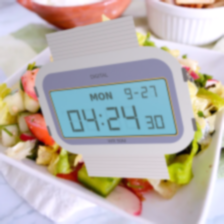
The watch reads 4:24:30
